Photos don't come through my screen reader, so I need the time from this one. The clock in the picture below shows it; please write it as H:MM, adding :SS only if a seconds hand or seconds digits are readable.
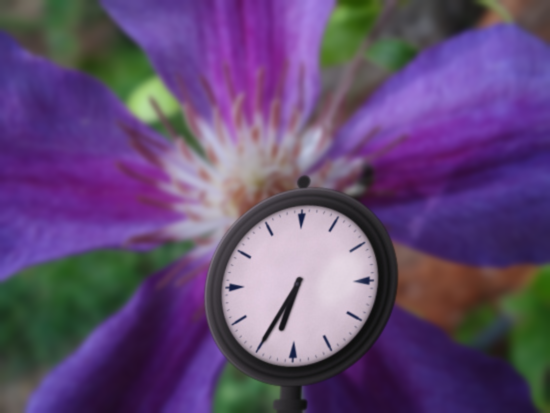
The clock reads 6:35
